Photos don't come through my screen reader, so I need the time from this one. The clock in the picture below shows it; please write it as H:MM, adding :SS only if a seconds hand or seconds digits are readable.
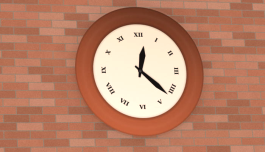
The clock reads 12:22
